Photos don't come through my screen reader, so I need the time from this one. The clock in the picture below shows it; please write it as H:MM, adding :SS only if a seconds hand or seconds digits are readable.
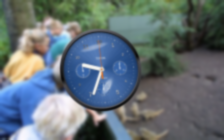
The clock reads 9:34
